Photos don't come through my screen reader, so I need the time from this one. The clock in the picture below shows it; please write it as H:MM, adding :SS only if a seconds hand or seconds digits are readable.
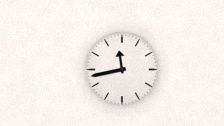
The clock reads 11:43
